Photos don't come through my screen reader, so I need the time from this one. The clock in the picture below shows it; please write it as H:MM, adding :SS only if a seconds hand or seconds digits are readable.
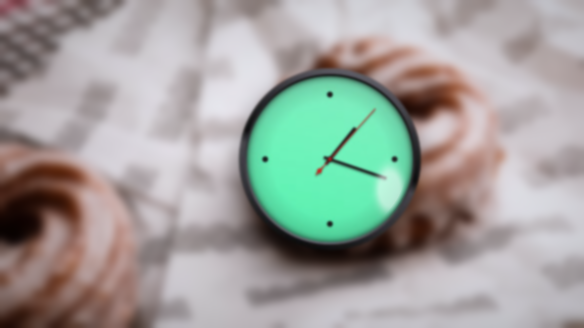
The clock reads 1:18:07
